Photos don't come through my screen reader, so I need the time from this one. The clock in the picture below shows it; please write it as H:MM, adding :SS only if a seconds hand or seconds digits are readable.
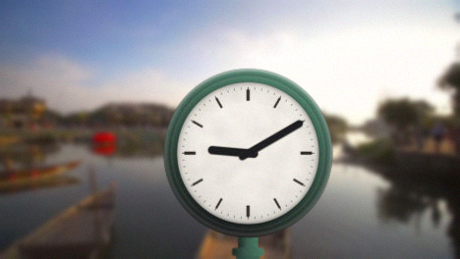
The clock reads 9:10
